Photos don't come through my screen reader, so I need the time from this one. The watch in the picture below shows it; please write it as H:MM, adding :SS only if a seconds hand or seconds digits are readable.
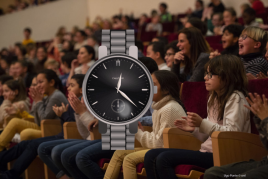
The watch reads 12:22
